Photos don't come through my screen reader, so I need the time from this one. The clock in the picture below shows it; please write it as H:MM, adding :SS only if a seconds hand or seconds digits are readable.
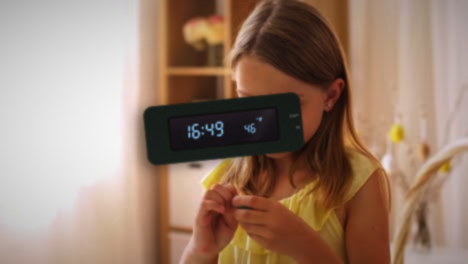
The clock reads 16:49
